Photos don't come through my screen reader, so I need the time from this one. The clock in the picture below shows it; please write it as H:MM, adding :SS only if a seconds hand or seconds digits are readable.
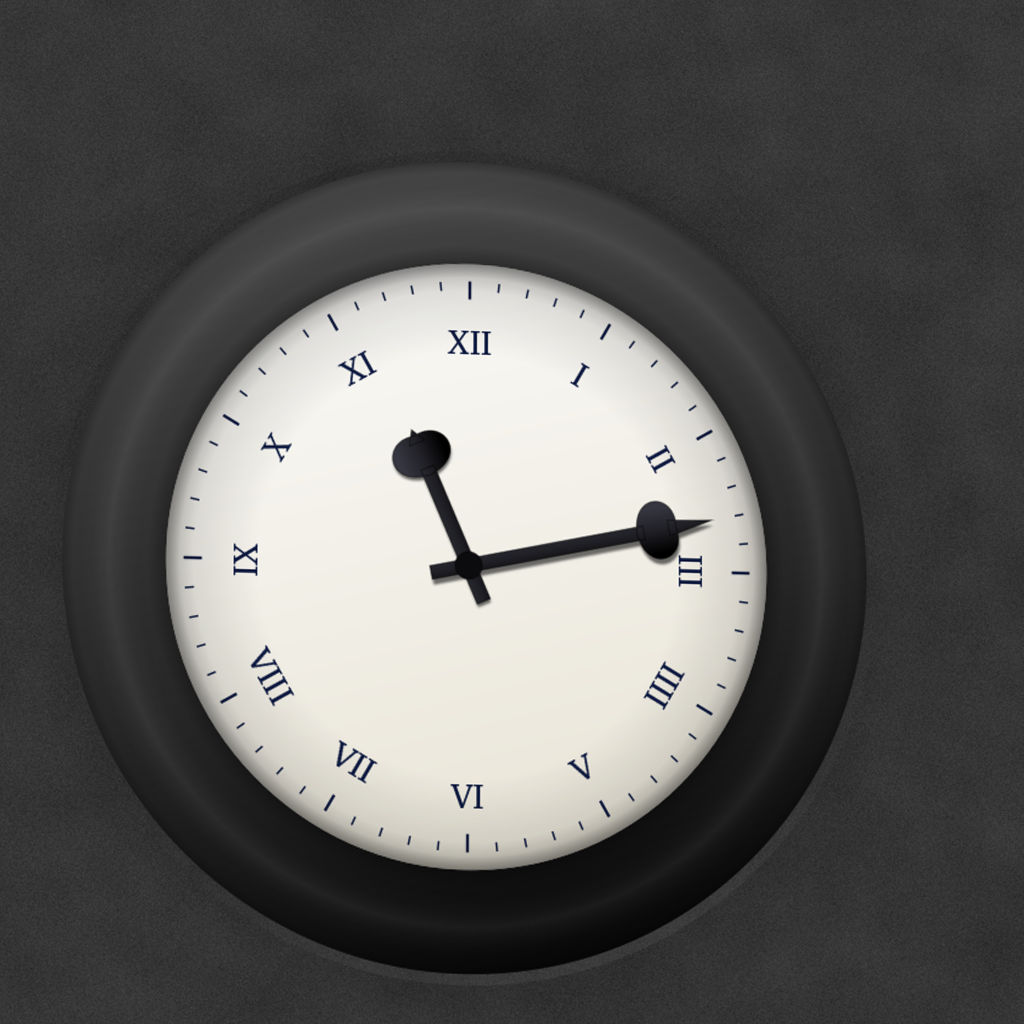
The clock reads 11:13
